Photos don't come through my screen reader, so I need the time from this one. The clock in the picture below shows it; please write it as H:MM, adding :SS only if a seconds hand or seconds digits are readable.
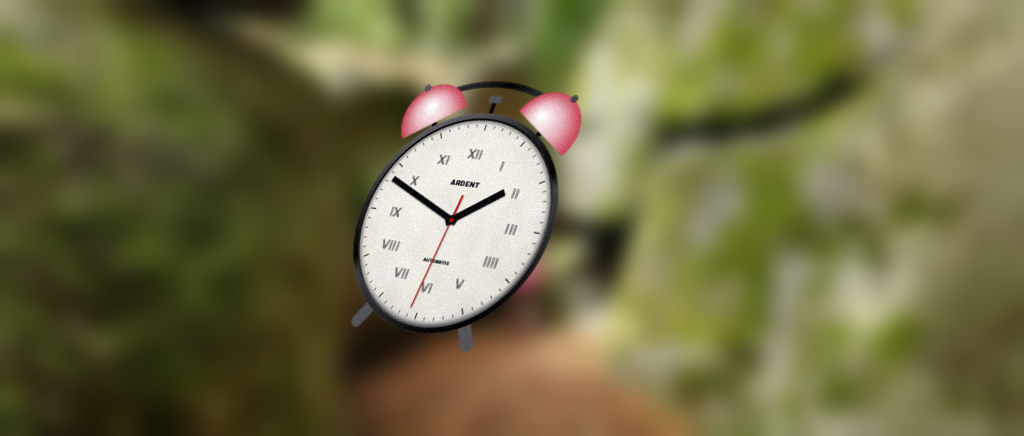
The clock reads 1:48:31
